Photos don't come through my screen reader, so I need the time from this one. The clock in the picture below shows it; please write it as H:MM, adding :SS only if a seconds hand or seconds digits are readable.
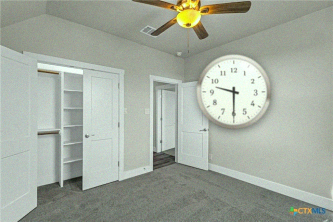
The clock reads 9:30
